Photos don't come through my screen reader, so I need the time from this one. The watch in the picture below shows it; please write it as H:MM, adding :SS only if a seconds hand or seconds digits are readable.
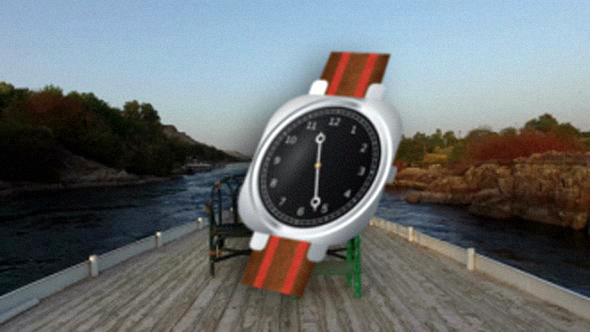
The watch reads 11:27
